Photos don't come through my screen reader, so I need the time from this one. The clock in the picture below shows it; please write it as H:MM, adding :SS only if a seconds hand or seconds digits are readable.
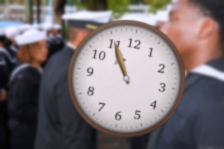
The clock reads 10:55
